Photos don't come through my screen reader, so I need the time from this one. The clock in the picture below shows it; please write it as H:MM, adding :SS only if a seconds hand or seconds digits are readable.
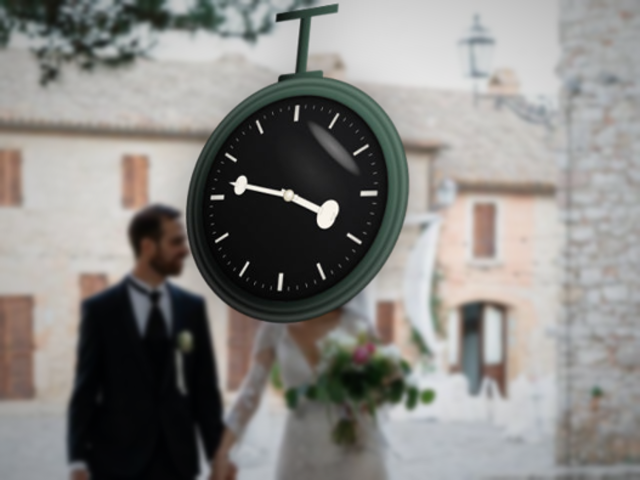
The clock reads 3:47
